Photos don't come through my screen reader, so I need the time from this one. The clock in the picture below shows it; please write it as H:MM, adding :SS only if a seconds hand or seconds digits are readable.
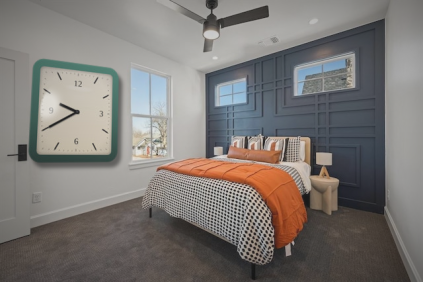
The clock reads 9:40
